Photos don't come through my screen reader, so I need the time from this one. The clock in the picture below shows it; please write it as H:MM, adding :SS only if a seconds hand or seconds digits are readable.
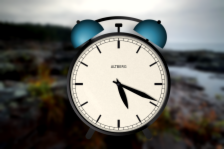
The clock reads 5:19
